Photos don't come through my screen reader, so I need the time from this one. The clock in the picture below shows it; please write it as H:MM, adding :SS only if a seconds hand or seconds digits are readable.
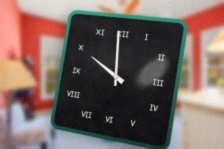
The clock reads 9:59
